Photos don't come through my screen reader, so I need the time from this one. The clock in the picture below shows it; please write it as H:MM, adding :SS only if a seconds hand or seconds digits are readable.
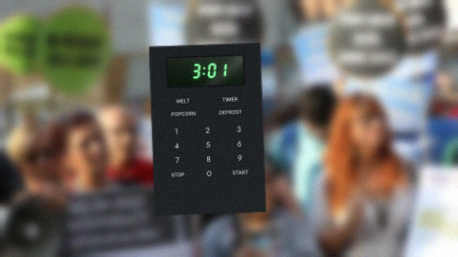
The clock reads 3:01
